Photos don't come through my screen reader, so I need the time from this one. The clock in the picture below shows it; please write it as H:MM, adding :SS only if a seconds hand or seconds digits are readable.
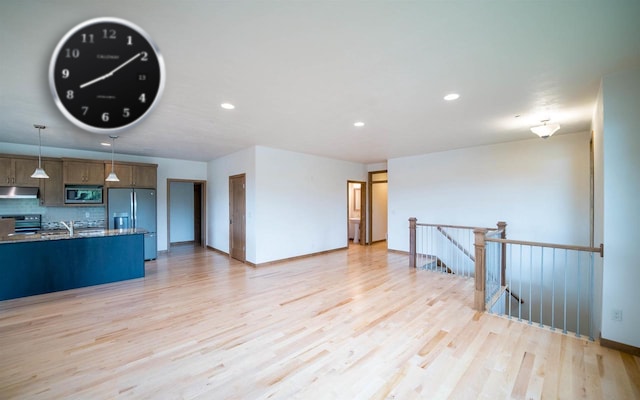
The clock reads 8:09
